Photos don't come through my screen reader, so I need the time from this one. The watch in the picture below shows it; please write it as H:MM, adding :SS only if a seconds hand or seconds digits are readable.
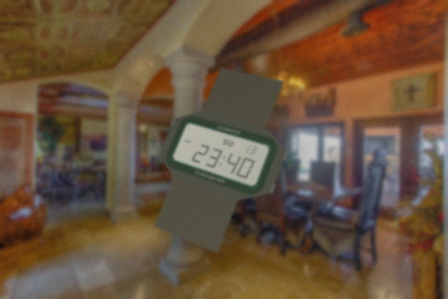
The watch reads 23:40
